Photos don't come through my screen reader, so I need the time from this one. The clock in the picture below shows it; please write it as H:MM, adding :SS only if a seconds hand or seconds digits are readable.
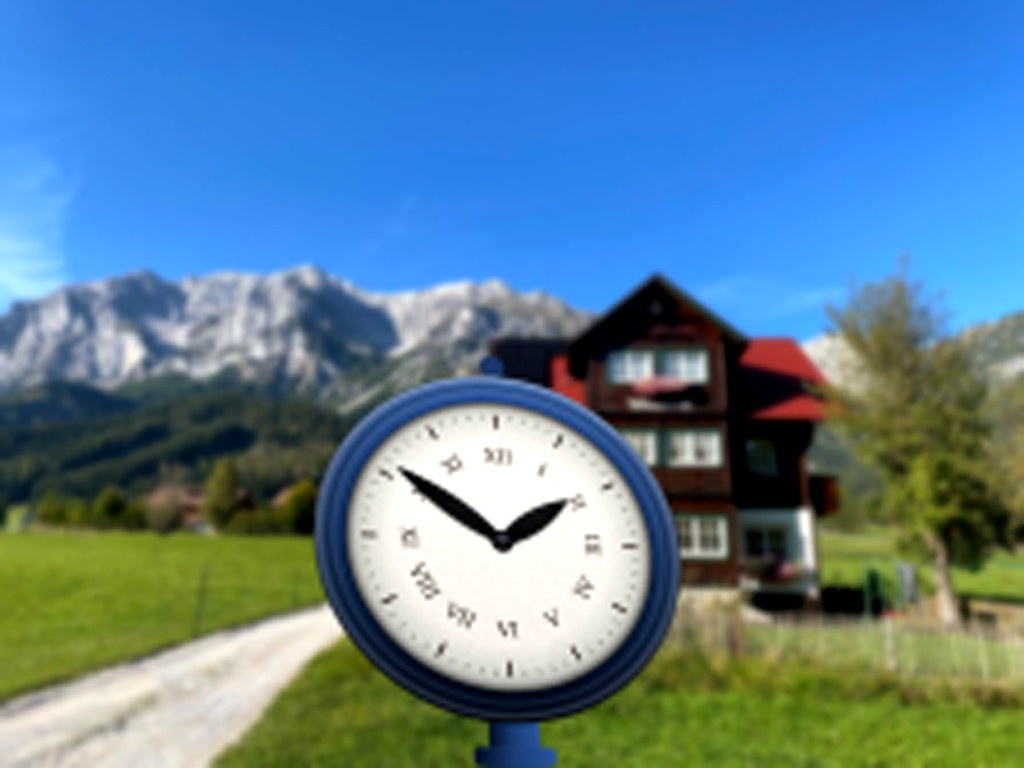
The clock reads 1:51
